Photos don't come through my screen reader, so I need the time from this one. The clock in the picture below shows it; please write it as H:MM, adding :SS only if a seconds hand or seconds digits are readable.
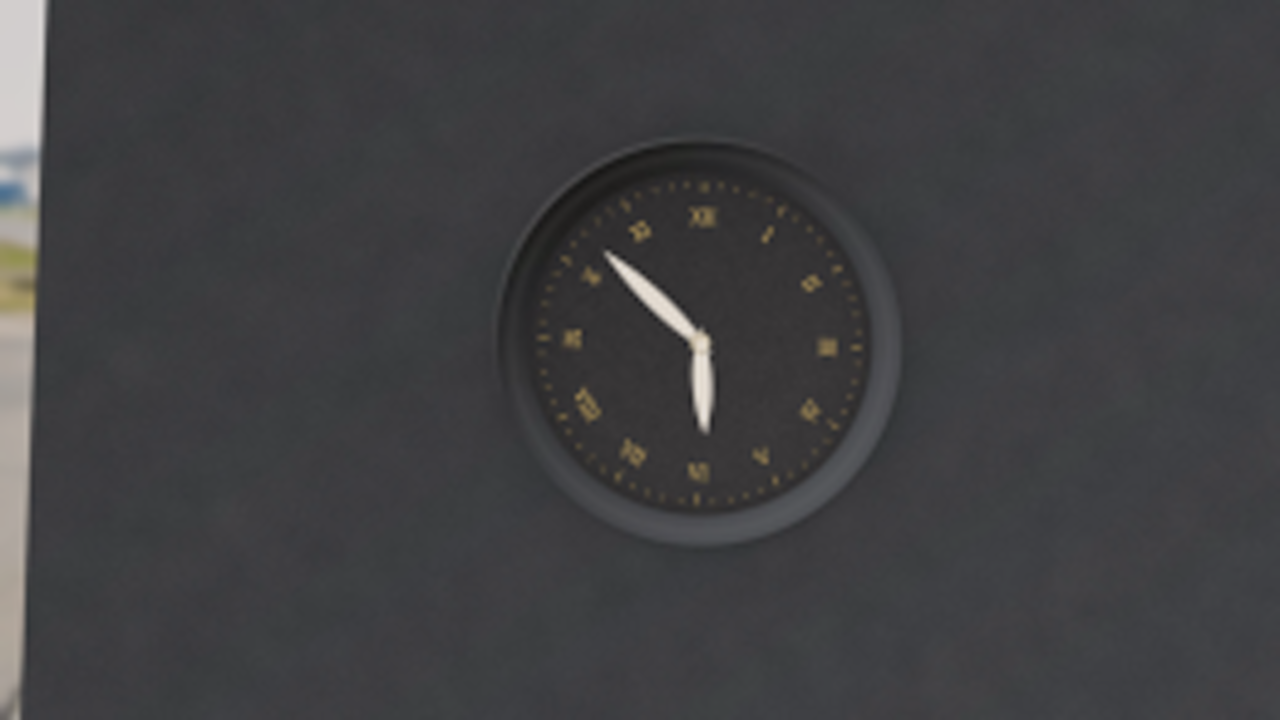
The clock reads 5:52
